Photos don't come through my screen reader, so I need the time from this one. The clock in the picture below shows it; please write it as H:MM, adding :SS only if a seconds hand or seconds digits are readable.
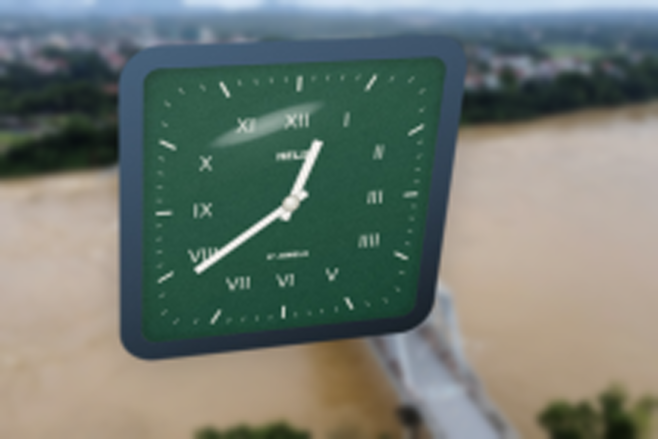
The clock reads 12:39
